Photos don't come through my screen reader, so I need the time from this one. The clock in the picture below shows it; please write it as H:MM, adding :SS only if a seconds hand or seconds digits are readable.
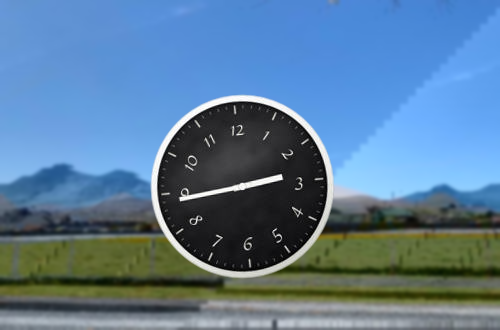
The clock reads 2:44
